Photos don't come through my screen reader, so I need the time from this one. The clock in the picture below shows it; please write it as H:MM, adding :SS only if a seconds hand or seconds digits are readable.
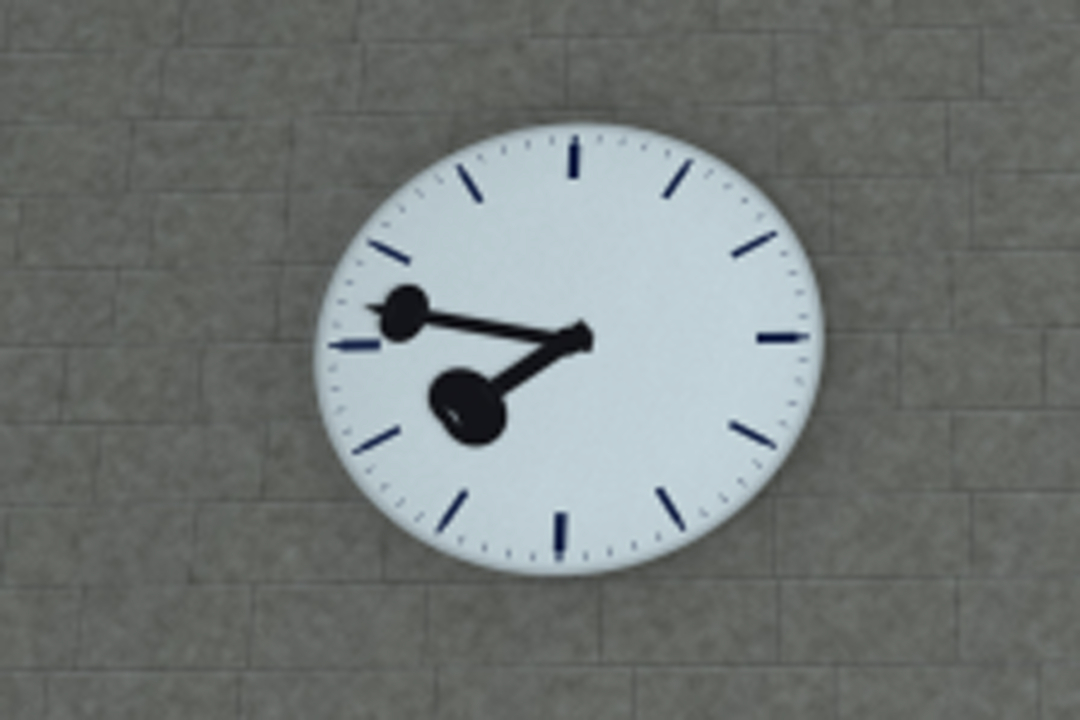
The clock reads 7:47
